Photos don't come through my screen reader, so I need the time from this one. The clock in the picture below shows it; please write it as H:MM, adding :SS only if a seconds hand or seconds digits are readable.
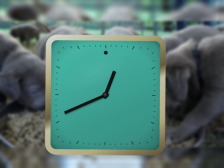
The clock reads 12:41
